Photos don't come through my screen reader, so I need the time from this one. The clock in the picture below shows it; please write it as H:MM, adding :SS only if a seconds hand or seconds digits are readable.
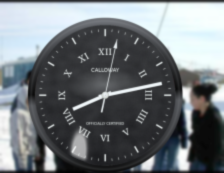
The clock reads 8:13:02
